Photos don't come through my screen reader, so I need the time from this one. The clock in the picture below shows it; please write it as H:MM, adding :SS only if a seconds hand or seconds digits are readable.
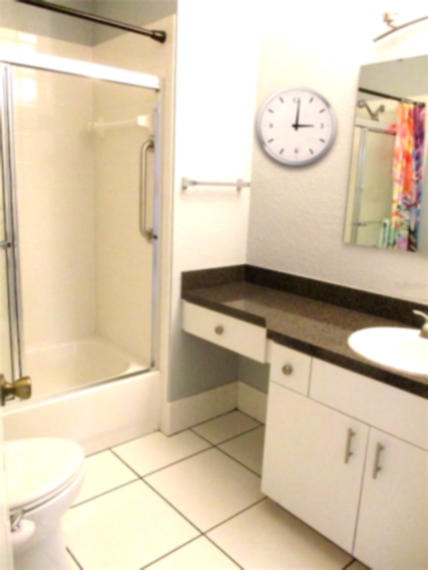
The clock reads 3:01
